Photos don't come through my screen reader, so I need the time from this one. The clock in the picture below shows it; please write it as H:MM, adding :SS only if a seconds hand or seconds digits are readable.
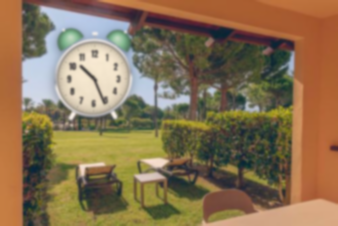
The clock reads 10:26
